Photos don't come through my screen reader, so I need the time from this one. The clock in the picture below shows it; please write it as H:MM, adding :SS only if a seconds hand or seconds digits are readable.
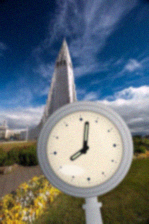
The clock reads 8:02
